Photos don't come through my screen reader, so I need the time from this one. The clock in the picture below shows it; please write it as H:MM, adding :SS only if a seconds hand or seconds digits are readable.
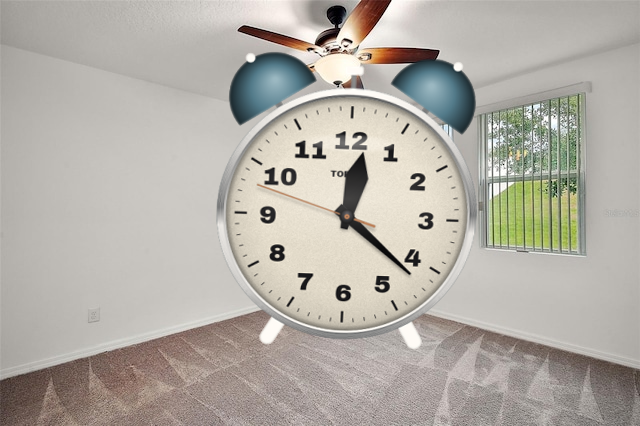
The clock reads 12:21:48
